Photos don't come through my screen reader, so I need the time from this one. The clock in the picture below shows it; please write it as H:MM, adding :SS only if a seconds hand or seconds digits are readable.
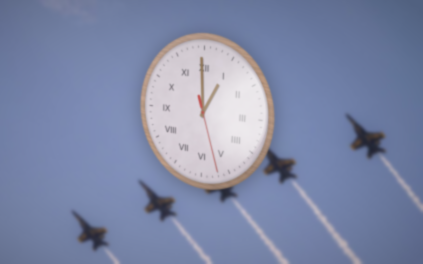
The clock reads 12:59:27
